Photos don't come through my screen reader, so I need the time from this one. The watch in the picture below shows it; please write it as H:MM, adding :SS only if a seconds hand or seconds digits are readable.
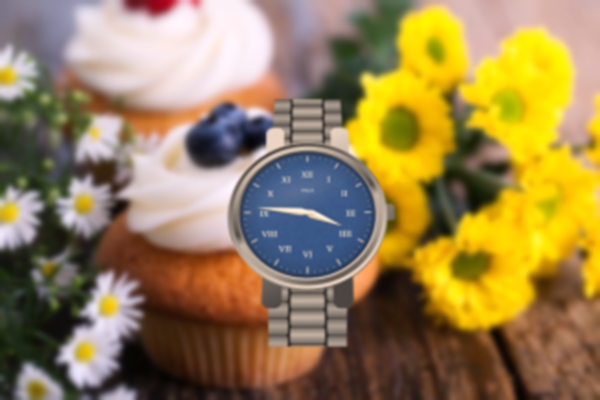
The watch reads 3:46
